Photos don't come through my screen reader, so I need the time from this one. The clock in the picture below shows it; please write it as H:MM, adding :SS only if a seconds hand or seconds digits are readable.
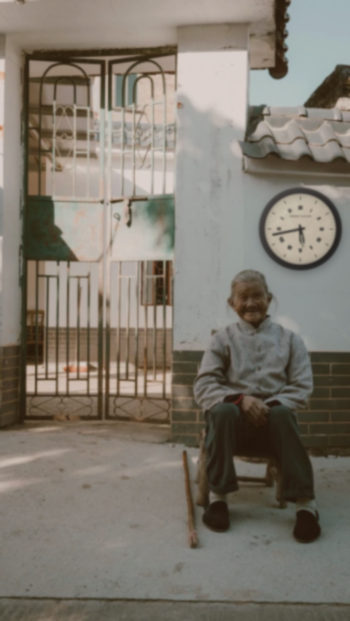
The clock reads 5:43
